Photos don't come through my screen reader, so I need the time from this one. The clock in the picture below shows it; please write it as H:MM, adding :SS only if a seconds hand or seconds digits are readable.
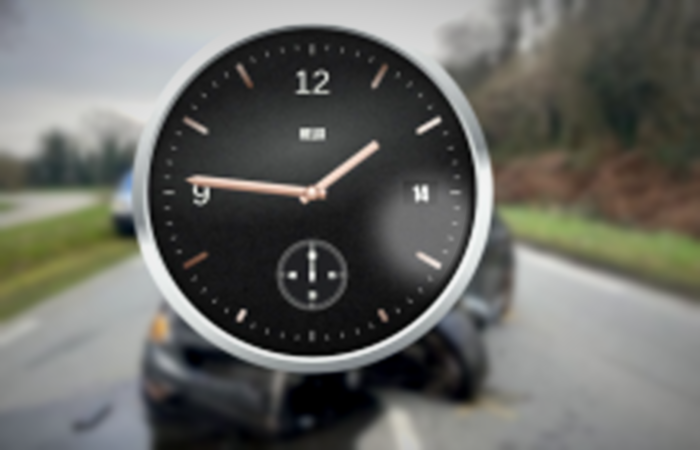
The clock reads 1:46
